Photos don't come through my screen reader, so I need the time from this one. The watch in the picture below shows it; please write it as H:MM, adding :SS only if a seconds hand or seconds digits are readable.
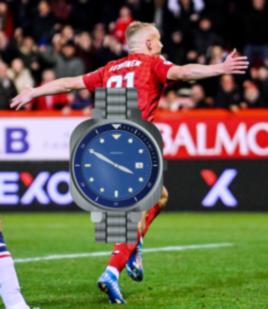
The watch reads 3:50
